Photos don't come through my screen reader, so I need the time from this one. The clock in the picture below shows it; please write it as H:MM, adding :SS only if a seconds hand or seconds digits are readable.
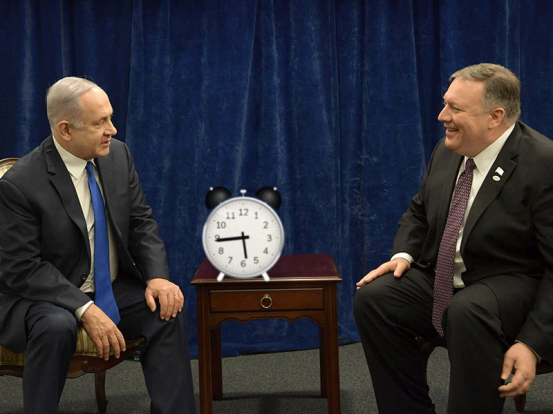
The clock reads 5:44
